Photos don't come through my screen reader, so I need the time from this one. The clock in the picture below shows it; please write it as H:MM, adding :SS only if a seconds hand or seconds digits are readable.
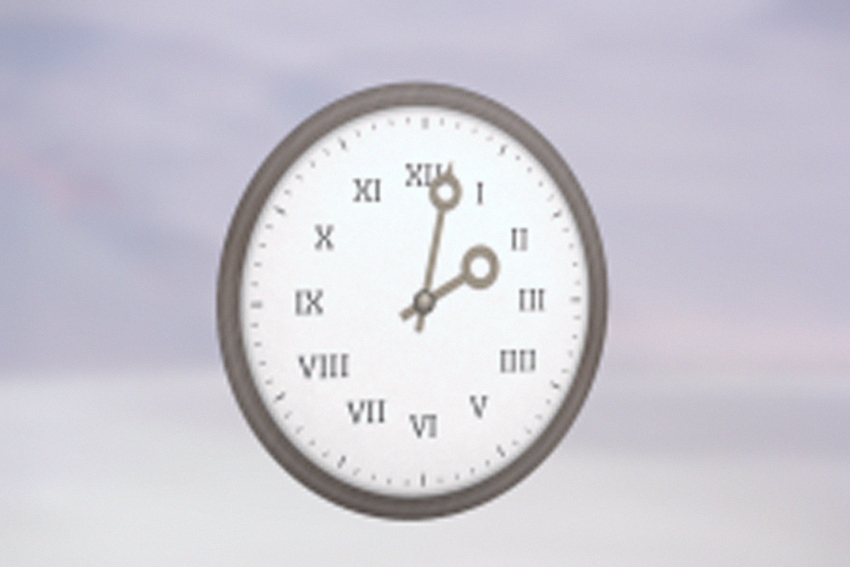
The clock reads 2:02
